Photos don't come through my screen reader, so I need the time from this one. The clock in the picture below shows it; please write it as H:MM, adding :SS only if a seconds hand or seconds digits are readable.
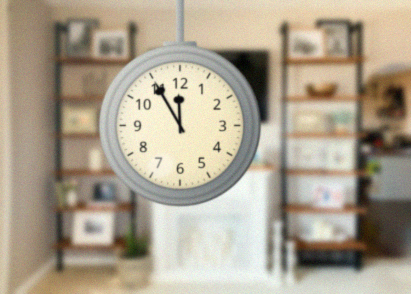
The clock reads 11:55
